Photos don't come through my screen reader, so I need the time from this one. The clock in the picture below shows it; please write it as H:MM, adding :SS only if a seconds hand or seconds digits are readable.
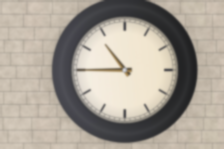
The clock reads 10:45
